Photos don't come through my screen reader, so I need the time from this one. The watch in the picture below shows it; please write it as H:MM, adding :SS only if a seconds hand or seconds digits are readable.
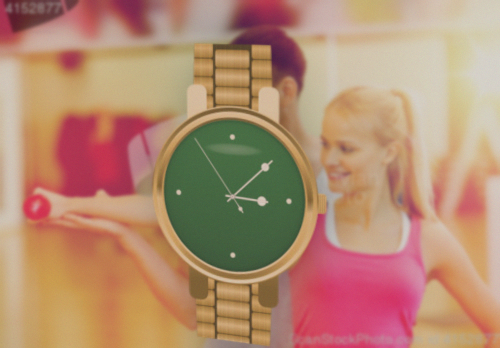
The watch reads 3:07:54
